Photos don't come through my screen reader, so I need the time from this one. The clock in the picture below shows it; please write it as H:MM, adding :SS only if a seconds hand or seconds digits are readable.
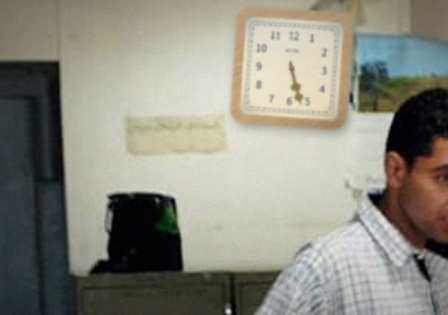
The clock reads 5:27
